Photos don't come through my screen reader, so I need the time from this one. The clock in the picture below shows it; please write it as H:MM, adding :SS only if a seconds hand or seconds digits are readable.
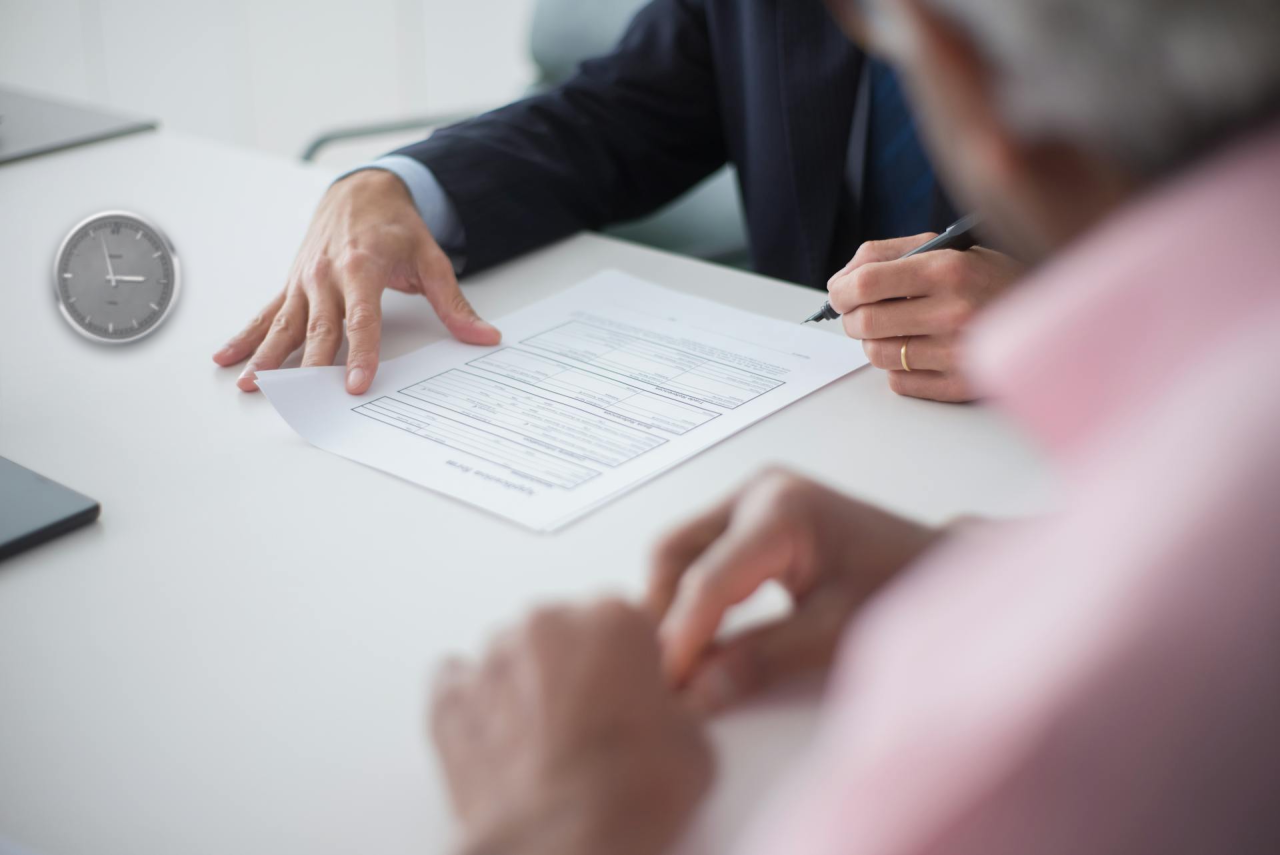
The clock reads 2:57
